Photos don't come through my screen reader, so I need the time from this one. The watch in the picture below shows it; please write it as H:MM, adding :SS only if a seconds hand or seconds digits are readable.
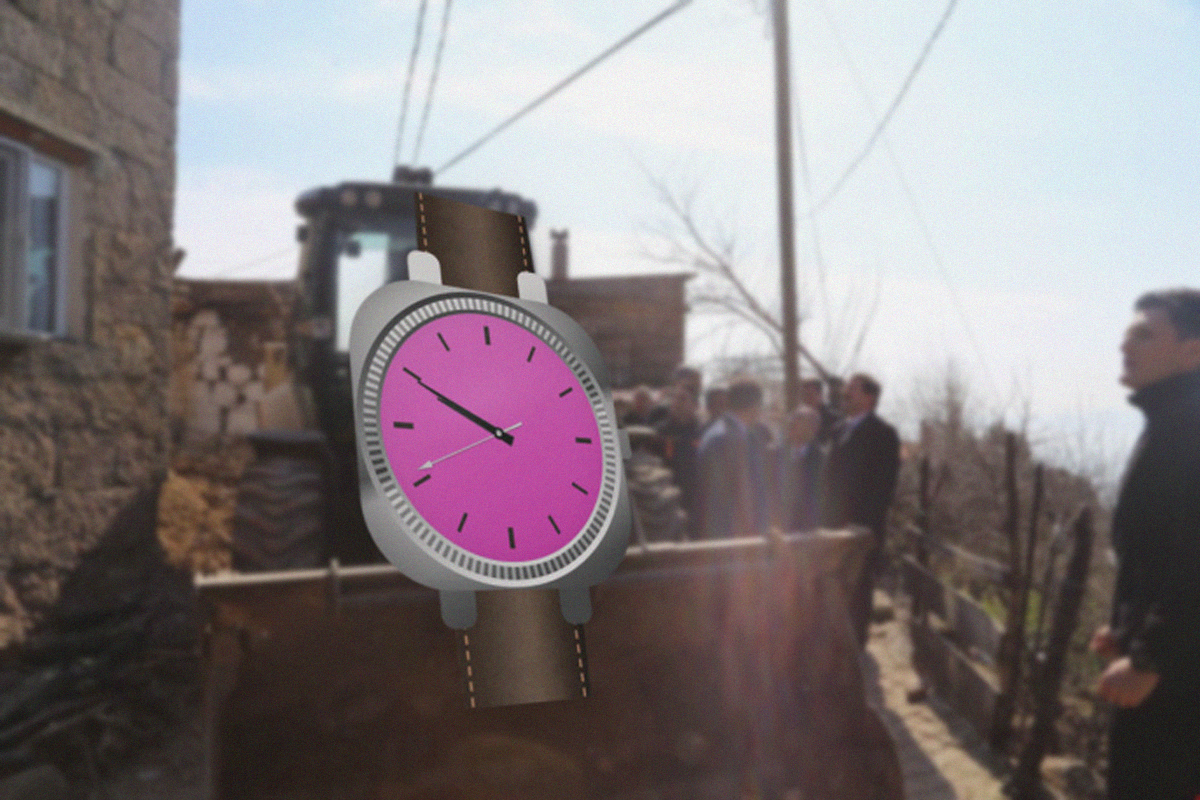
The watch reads 9:49:41
